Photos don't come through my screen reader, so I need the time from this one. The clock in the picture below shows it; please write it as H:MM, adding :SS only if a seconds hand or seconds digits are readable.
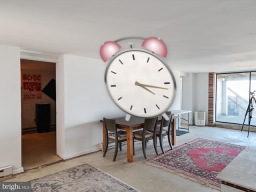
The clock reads 4:17
